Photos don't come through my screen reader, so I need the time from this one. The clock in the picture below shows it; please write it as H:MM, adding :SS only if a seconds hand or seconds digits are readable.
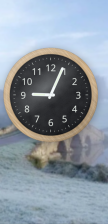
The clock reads 9:04
